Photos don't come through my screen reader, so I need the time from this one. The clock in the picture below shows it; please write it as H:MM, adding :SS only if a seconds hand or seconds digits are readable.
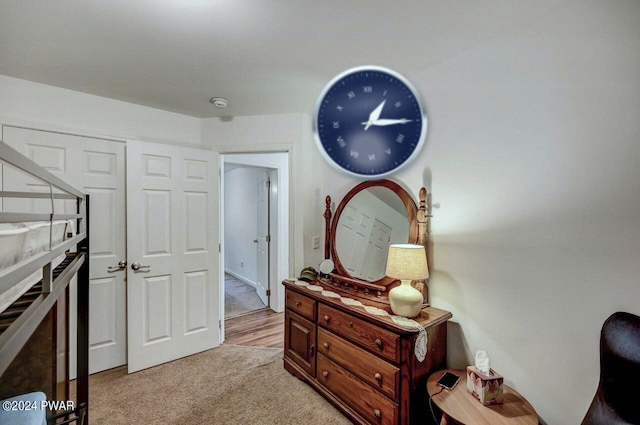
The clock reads 1:15
